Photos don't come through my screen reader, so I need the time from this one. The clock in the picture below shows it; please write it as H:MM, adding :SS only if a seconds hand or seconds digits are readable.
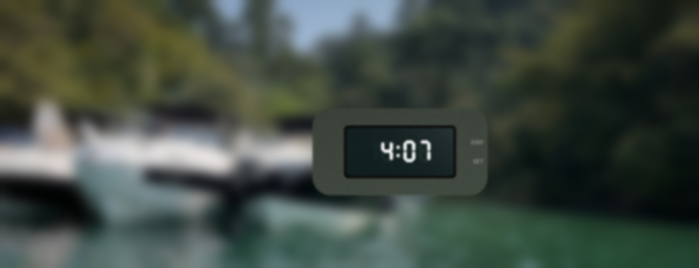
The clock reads 4:07
